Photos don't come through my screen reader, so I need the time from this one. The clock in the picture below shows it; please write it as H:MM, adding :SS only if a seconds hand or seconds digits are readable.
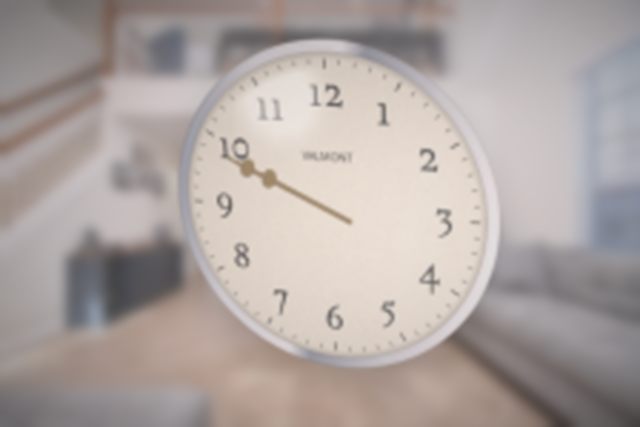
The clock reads 9:49
